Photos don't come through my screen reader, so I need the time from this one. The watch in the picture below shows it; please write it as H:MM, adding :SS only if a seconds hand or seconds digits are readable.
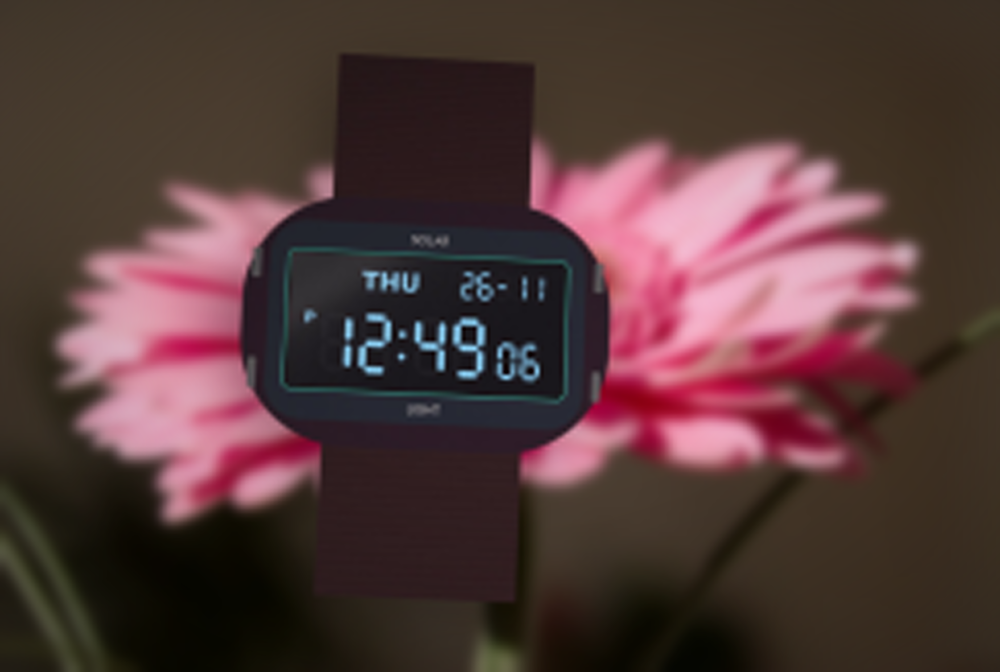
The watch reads 12:49:06
